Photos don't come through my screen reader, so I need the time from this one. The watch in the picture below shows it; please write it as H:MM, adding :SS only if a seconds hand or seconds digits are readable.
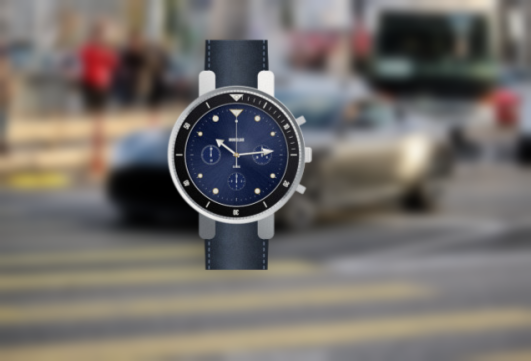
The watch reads 10:14
